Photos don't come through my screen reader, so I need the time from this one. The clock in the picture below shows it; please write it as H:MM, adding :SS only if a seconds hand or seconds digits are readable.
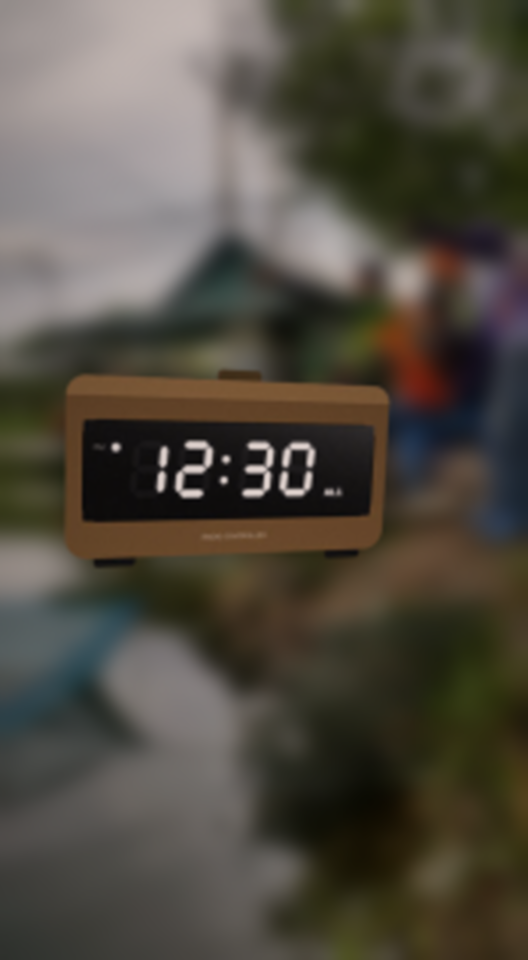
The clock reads 12:30
